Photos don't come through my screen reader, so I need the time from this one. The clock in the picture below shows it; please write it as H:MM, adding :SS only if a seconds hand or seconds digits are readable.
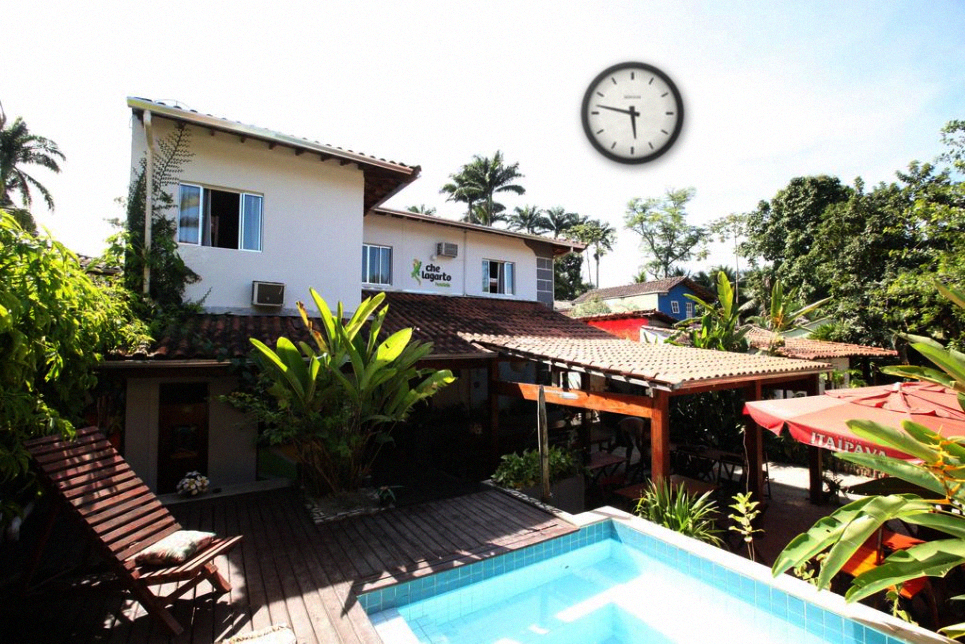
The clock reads 5:47
